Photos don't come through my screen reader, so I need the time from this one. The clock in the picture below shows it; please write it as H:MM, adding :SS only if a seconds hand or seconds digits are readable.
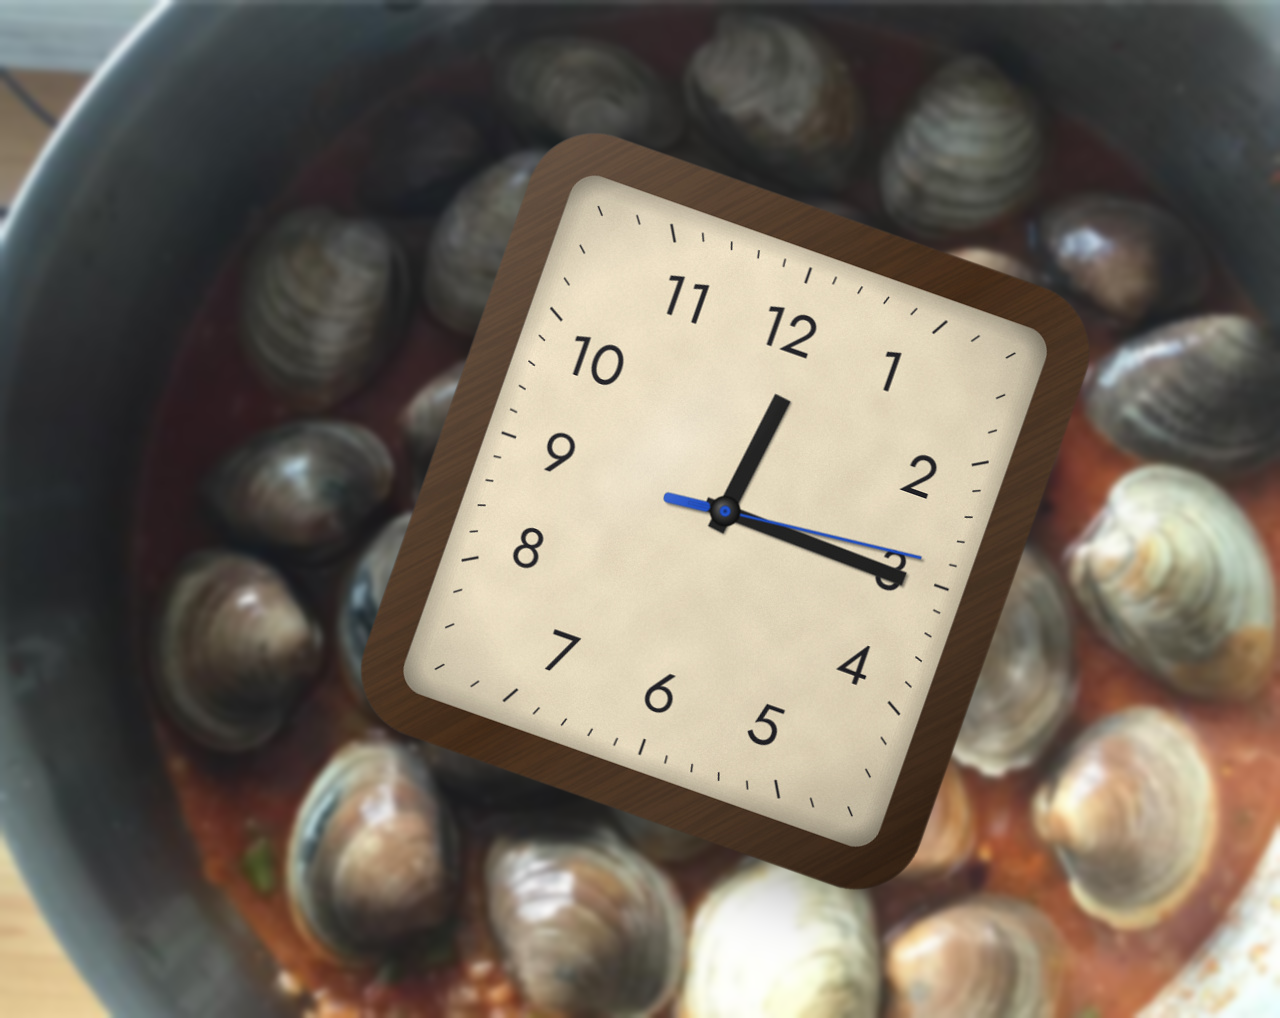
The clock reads 12:15:14
